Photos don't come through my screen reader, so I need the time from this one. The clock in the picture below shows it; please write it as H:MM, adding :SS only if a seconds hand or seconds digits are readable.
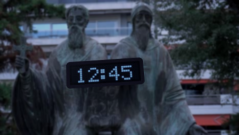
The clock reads 12:45
